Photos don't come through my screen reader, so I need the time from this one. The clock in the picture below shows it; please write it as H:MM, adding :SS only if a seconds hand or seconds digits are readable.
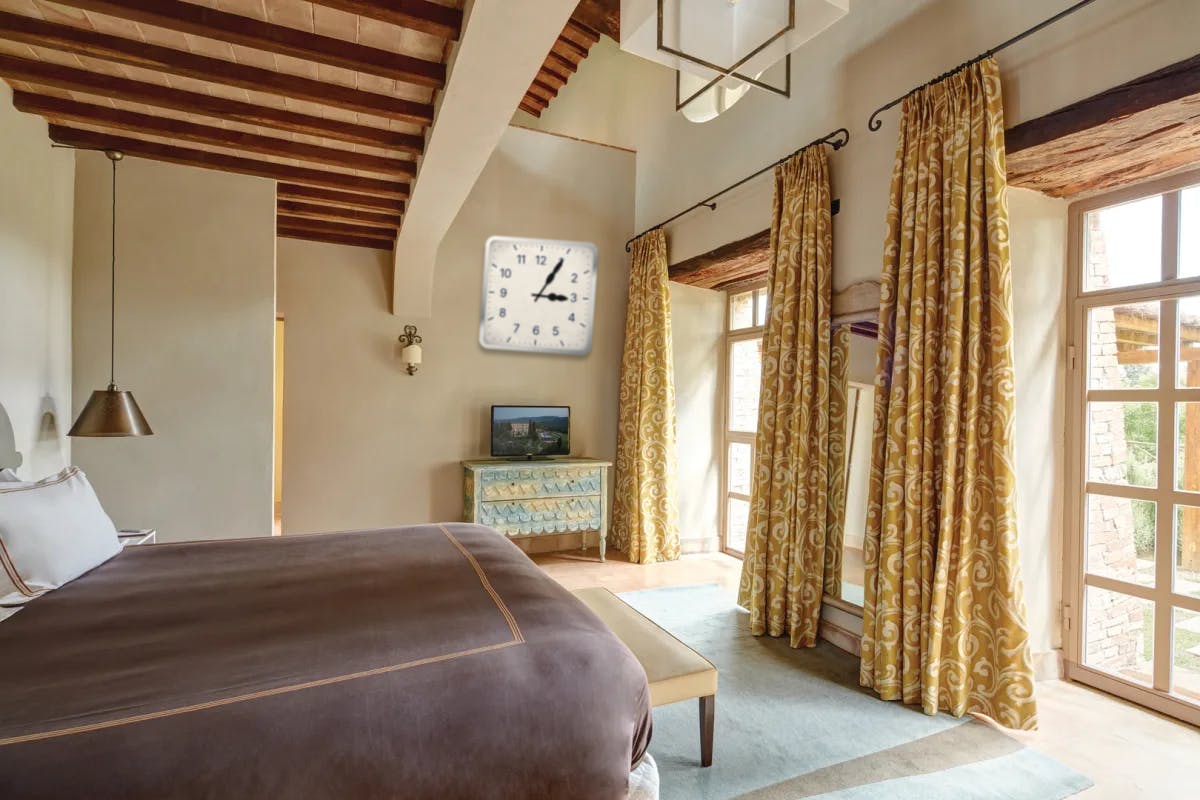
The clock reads 3:05
